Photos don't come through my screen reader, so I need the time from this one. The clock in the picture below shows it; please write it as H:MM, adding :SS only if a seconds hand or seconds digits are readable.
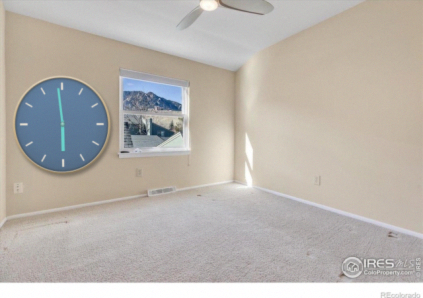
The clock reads 5:59
